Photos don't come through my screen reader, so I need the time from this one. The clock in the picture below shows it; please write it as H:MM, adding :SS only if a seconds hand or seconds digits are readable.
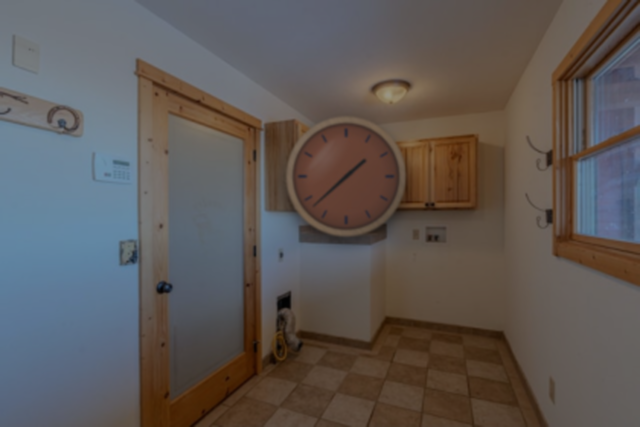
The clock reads 1:38
